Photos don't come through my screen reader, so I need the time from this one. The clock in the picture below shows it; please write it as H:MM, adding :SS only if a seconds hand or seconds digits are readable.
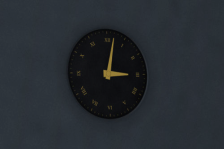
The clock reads 3:02
